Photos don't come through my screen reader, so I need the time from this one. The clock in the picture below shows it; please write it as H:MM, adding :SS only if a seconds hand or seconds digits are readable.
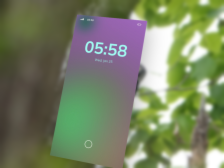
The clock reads 5:58
